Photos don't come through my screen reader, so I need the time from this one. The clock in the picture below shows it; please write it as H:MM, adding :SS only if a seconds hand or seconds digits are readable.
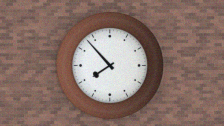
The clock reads 7:53
